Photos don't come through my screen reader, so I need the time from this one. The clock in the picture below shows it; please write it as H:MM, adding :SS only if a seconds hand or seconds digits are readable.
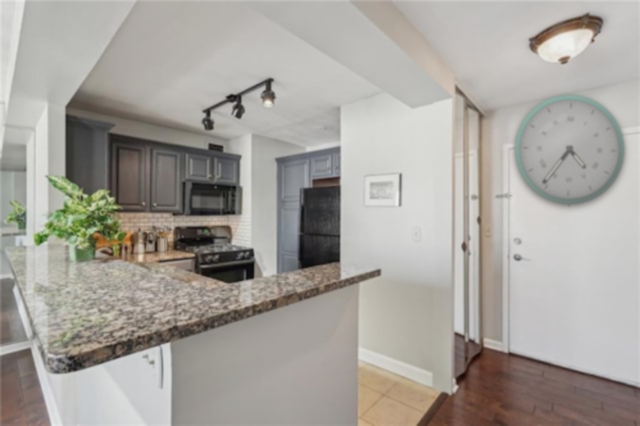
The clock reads 4:36
